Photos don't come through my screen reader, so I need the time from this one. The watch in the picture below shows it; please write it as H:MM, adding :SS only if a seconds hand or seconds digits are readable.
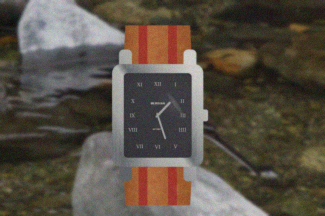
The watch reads 1:27
